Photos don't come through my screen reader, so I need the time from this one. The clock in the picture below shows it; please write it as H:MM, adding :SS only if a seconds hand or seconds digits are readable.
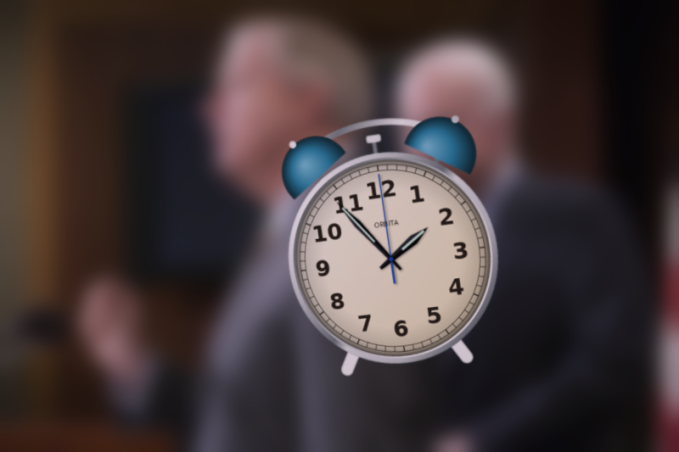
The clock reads 1:54:00
